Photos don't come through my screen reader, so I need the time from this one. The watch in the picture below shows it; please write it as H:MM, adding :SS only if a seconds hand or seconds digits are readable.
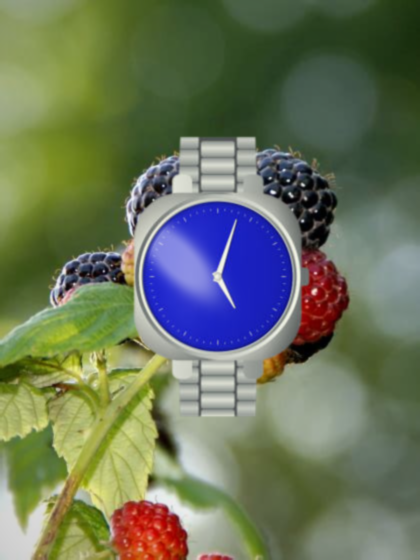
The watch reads 5:03
